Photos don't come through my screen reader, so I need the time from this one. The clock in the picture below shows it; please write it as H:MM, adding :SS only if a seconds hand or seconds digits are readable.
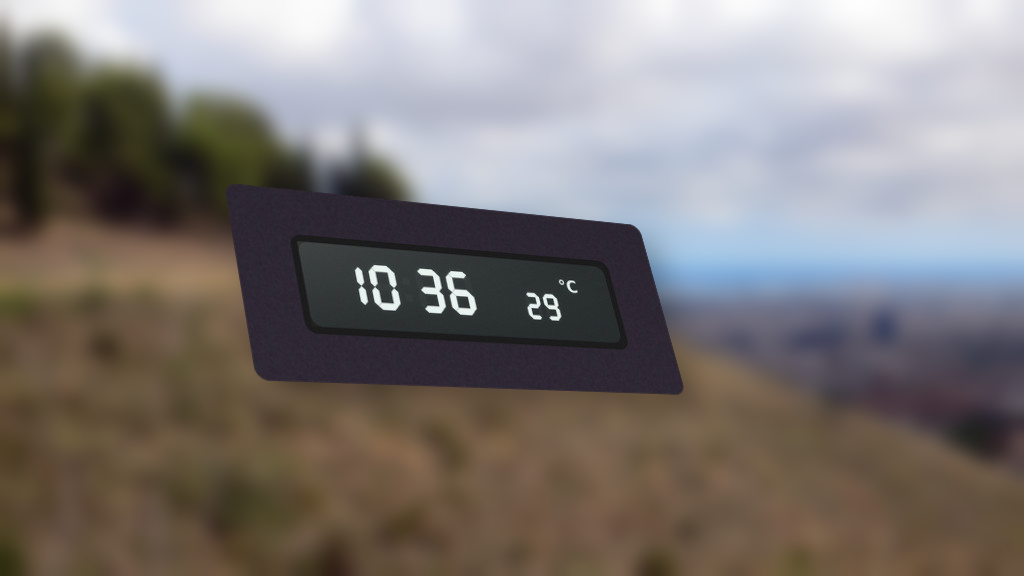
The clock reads 10:36
